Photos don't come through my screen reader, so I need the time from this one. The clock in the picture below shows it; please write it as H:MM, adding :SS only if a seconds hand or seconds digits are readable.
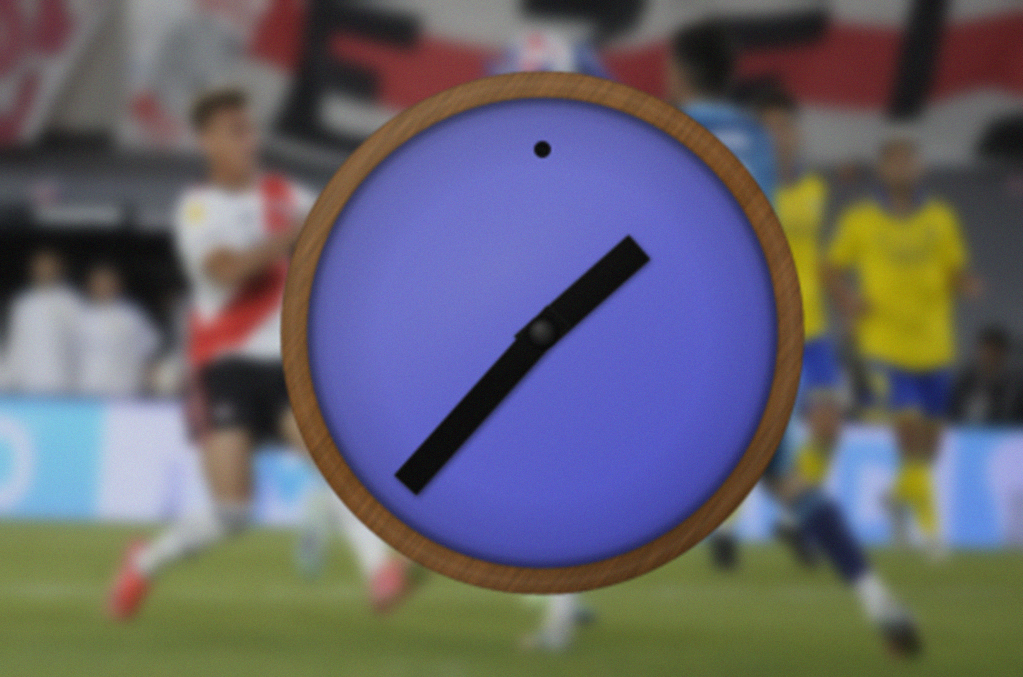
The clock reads 1:37
